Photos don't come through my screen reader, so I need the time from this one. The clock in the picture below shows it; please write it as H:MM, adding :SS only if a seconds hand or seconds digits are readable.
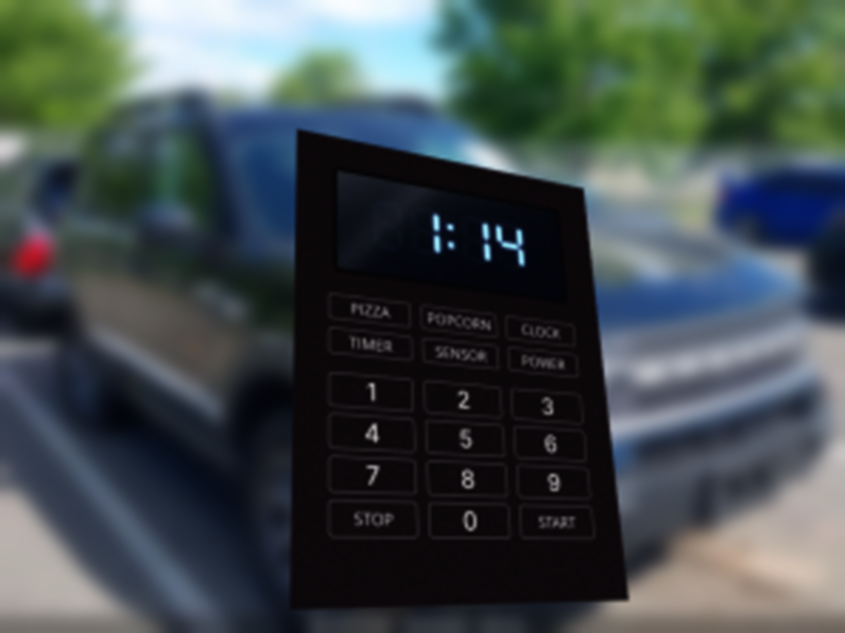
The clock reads 1:14
